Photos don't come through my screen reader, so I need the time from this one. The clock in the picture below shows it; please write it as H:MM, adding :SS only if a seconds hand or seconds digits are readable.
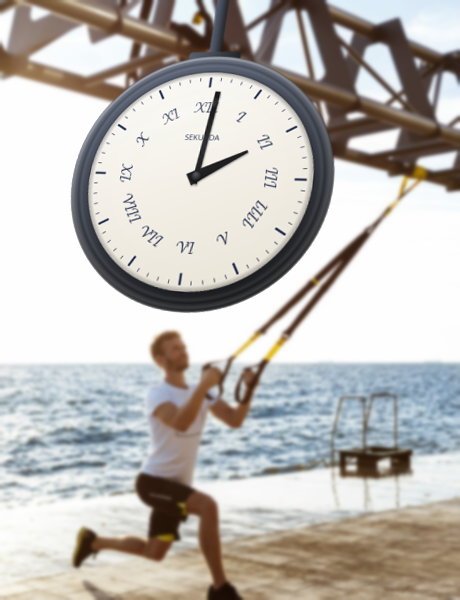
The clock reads 2:01
